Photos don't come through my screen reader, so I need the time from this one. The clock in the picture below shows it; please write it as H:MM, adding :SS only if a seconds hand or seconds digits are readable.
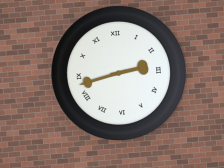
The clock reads 2:43
